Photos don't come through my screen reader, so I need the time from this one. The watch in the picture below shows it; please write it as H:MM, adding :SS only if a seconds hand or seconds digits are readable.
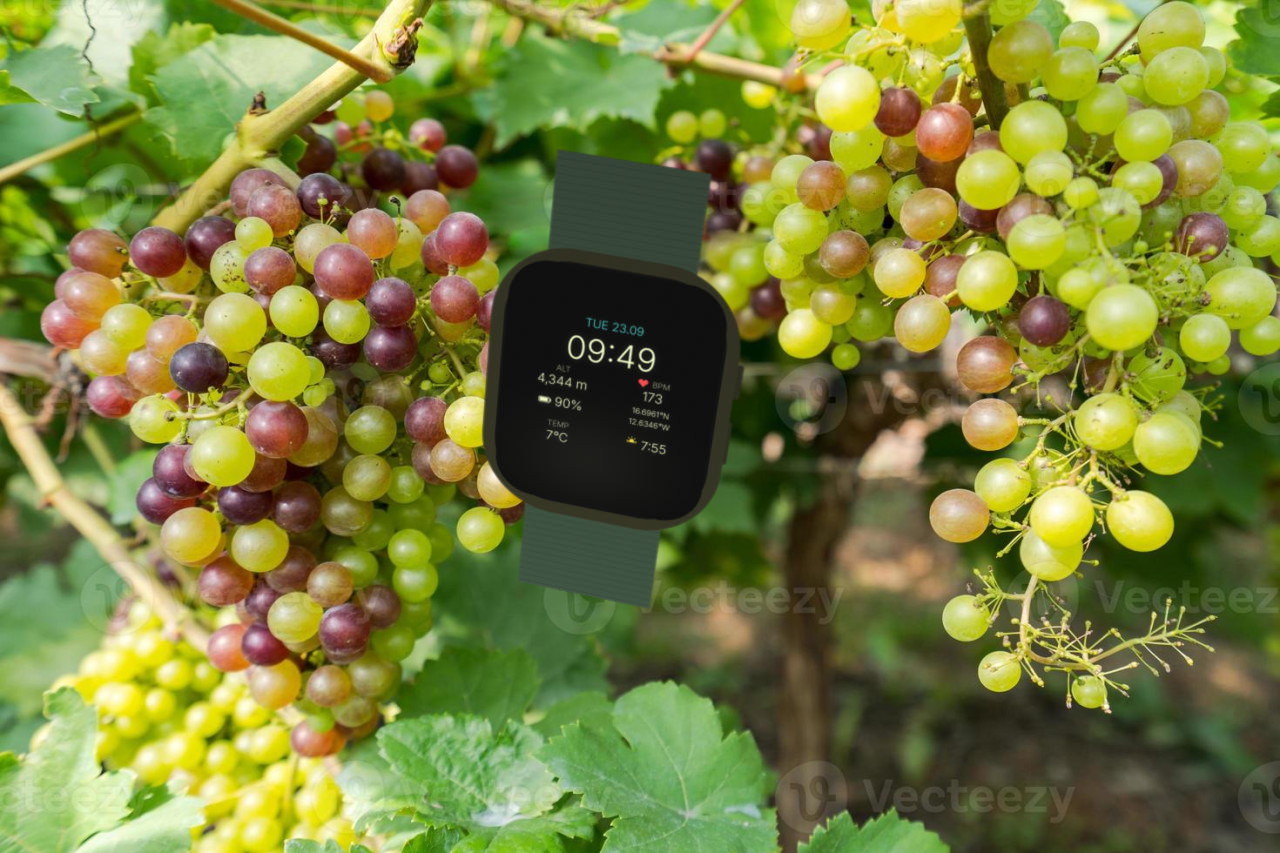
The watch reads 9:49
